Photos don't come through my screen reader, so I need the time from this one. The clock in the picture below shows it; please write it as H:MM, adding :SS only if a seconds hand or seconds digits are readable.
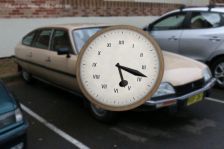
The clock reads 5:18
